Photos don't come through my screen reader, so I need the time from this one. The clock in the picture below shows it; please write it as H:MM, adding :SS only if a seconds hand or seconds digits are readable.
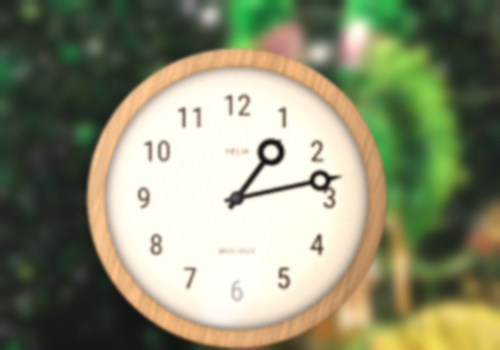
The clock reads 1:13
